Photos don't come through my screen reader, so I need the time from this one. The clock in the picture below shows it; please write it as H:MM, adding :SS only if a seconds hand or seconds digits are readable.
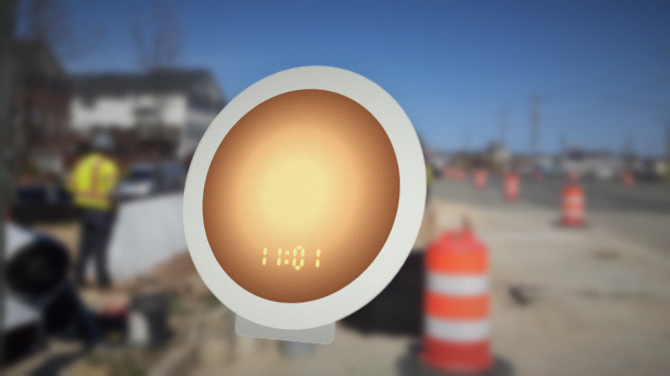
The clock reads 11:01
